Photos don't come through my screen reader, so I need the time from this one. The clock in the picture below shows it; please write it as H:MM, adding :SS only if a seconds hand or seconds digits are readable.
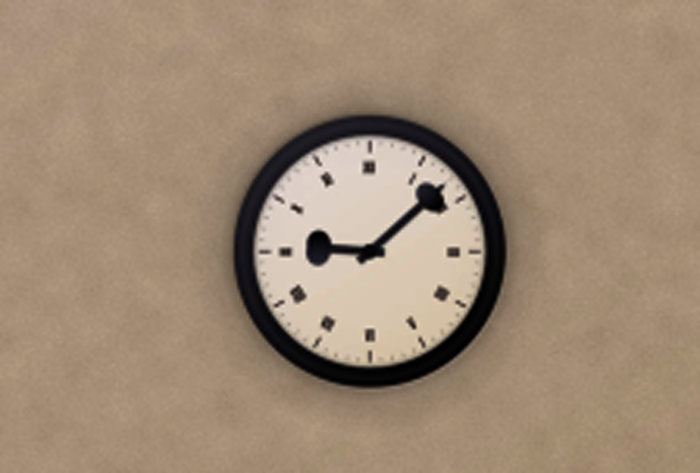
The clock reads 9:08
